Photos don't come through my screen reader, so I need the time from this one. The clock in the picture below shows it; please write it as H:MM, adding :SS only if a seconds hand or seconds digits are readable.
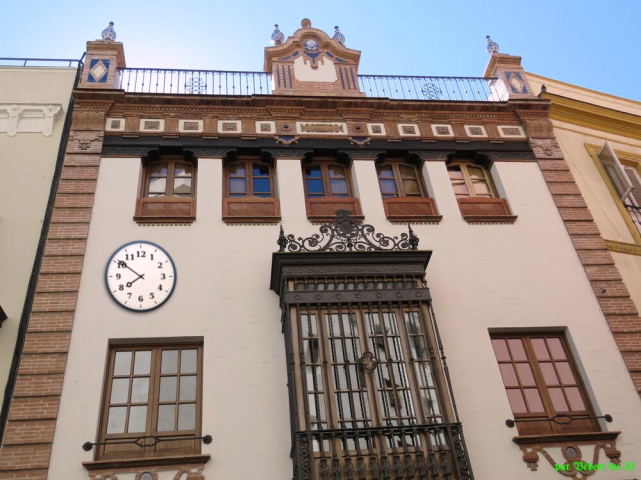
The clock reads 7:51
